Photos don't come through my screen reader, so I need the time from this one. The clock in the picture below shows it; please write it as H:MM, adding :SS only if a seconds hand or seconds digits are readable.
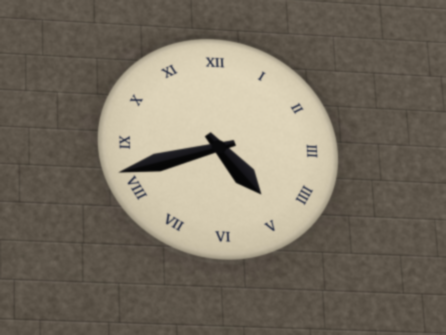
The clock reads 4:42
